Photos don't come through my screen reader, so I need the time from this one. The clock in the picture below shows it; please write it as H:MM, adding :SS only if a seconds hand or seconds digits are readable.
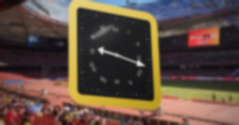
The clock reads 9:17
